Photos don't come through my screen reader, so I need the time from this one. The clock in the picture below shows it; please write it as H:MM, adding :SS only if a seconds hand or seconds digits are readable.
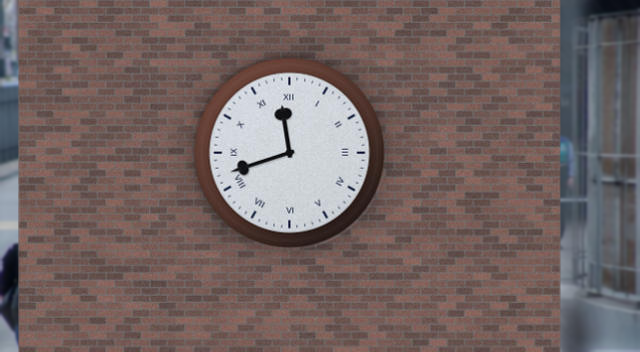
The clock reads 11:42
